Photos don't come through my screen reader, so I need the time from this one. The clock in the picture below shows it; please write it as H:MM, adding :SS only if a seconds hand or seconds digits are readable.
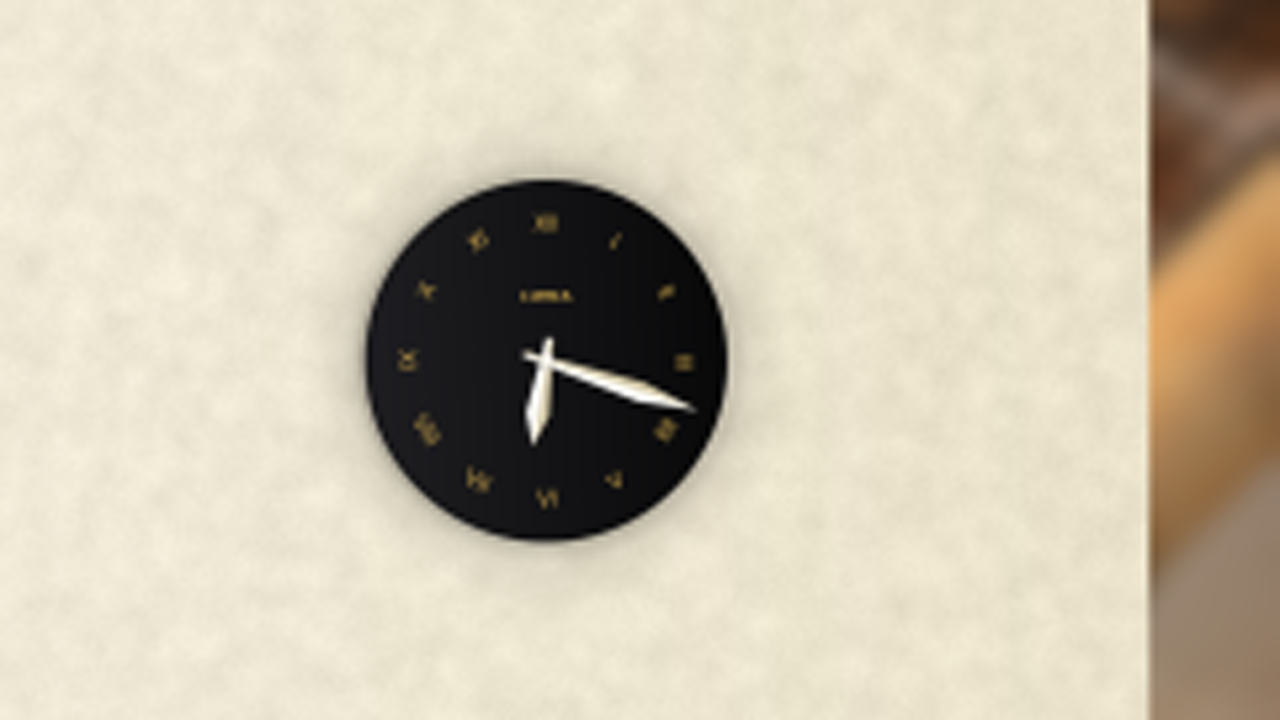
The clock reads 6:18
